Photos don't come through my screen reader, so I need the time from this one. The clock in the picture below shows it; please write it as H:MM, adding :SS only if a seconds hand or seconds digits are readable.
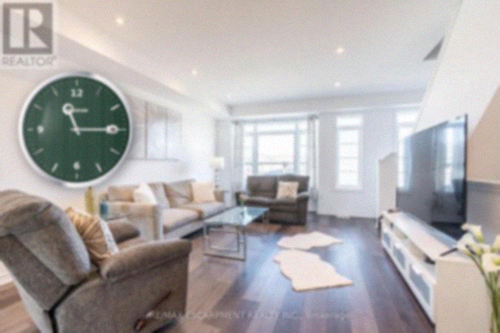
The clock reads 11:15
